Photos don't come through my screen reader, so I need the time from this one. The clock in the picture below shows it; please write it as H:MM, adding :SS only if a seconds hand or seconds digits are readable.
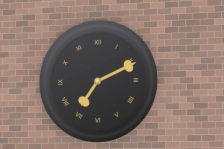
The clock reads 7:11
